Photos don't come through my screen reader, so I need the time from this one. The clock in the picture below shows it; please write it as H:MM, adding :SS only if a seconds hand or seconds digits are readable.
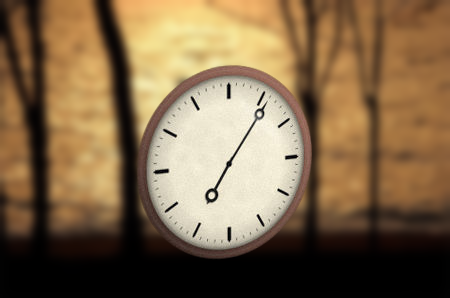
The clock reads 7:06
